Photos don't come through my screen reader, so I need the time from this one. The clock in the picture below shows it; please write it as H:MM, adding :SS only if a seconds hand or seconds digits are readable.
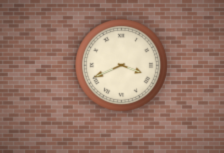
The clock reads 3:41
